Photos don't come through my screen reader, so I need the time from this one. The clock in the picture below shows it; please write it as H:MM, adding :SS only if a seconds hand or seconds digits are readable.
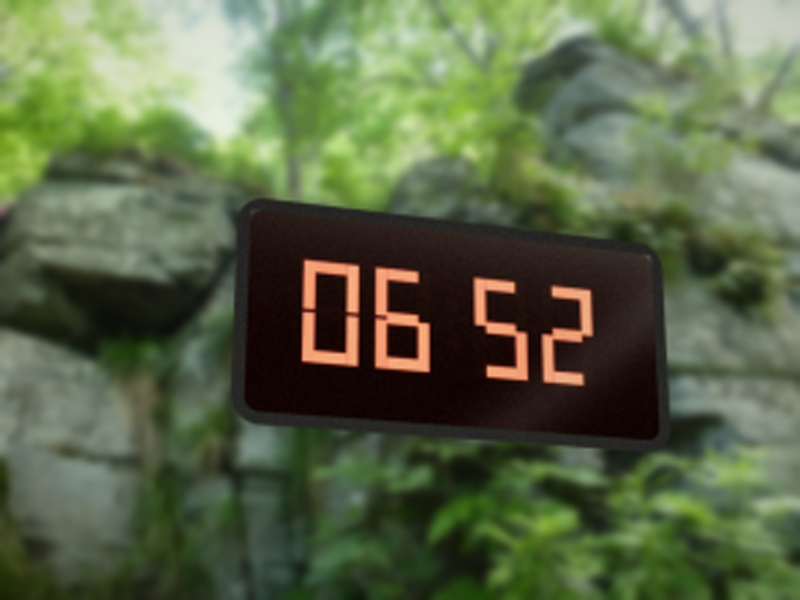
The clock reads 6:52
